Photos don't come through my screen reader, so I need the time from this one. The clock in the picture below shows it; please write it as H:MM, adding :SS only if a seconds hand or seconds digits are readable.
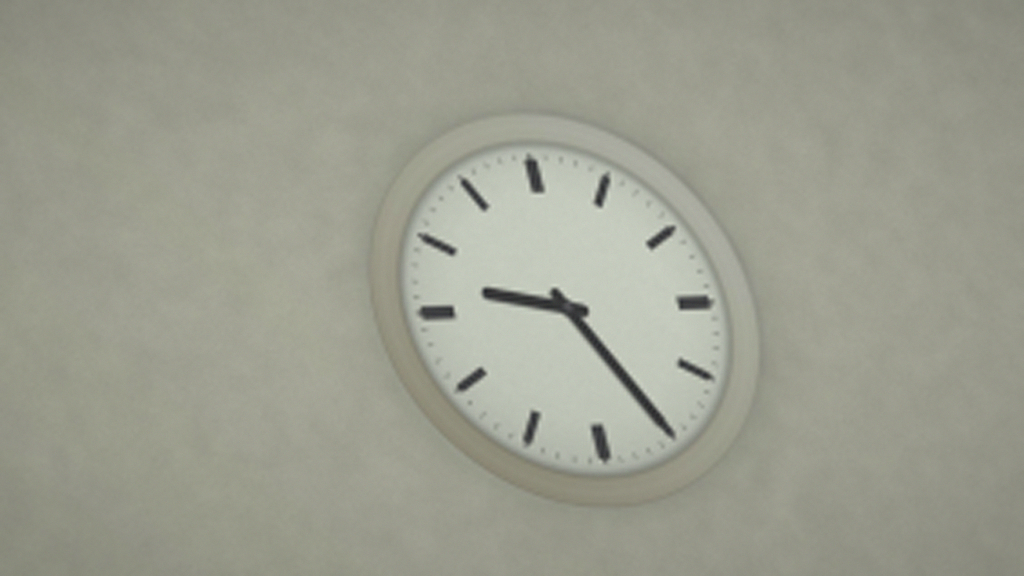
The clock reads 9:25
